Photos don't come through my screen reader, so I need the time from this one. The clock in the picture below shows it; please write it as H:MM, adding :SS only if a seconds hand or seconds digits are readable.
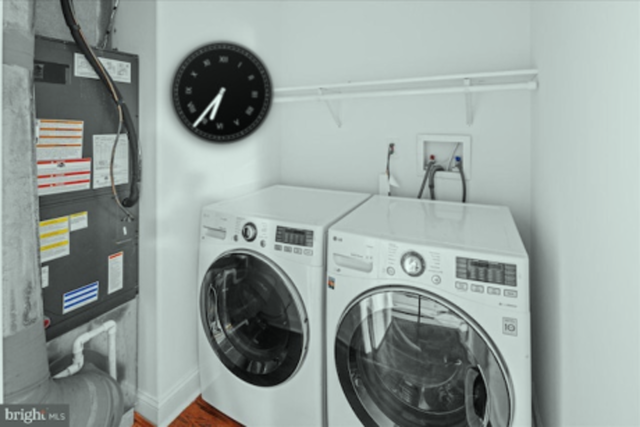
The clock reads 6:36
